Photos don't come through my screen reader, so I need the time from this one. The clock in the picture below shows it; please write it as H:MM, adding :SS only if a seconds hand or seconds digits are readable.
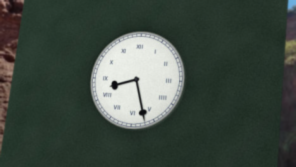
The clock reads 8:27
